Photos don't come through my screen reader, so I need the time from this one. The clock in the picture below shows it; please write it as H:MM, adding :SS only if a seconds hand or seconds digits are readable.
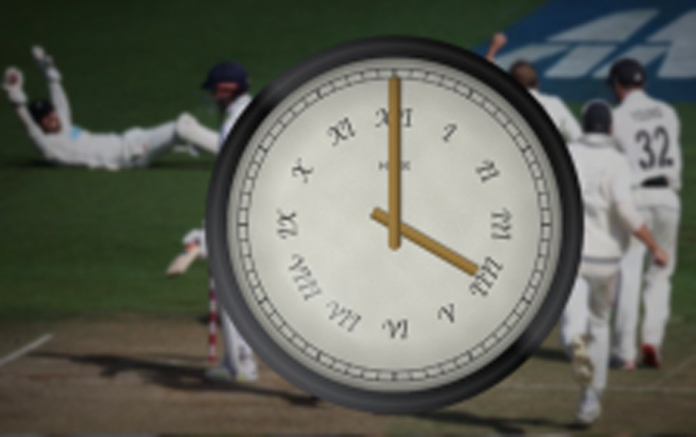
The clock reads 4:00
